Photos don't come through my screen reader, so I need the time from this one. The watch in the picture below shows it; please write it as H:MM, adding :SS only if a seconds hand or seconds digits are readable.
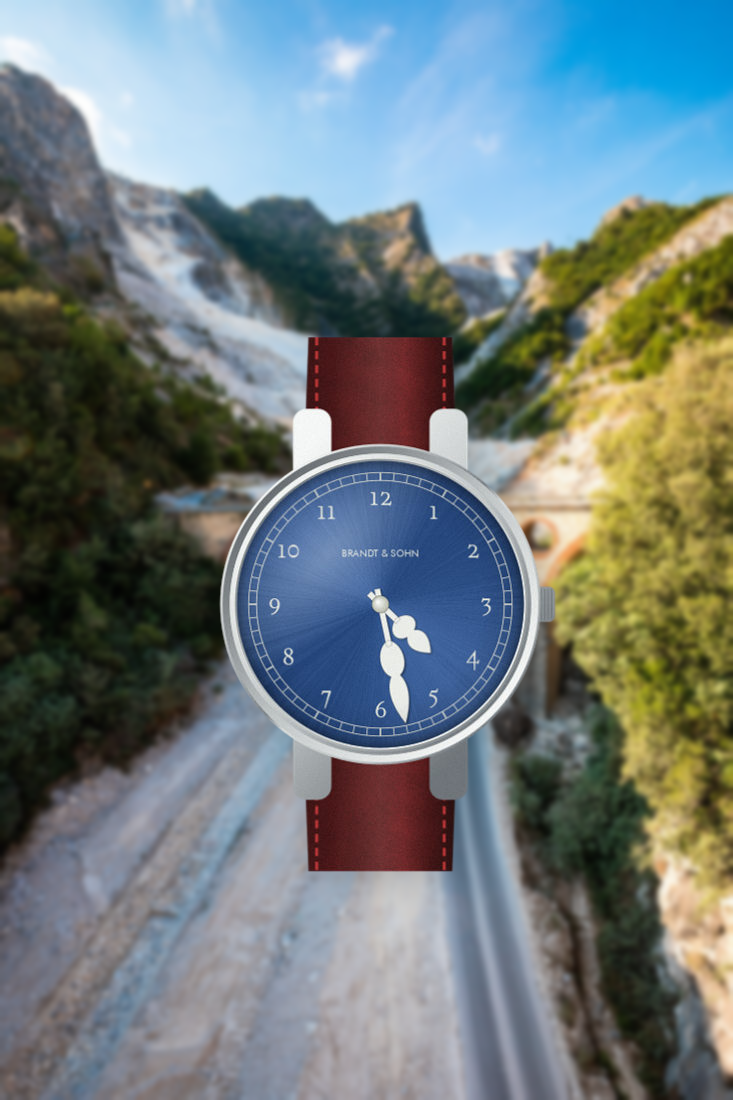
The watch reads 4:28
